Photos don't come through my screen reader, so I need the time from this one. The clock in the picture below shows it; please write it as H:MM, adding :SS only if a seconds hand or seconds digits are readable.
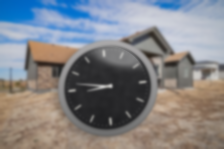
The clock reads 8:47
